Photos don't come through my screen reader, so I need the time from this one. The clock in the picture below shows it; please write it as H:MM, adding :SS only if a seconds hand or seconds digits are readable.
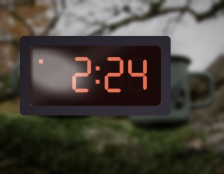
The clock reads 2:24
